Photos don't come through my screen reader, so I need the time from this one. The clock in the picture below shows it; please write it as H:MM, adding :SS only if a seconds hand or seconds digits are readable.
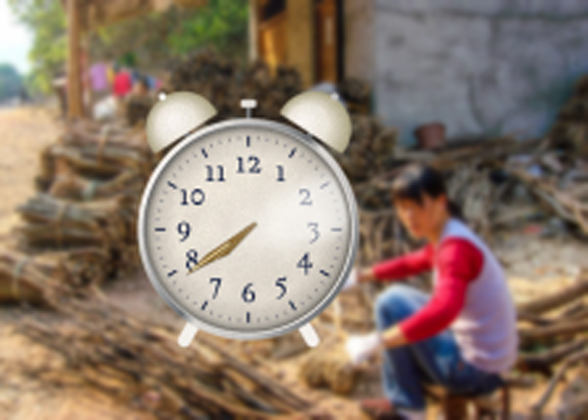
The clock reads 7:39
